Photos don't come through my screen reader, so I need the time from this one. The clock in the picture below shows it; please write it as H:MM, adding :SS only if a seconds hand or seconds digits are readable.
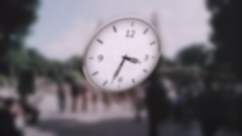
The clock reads 3:33
